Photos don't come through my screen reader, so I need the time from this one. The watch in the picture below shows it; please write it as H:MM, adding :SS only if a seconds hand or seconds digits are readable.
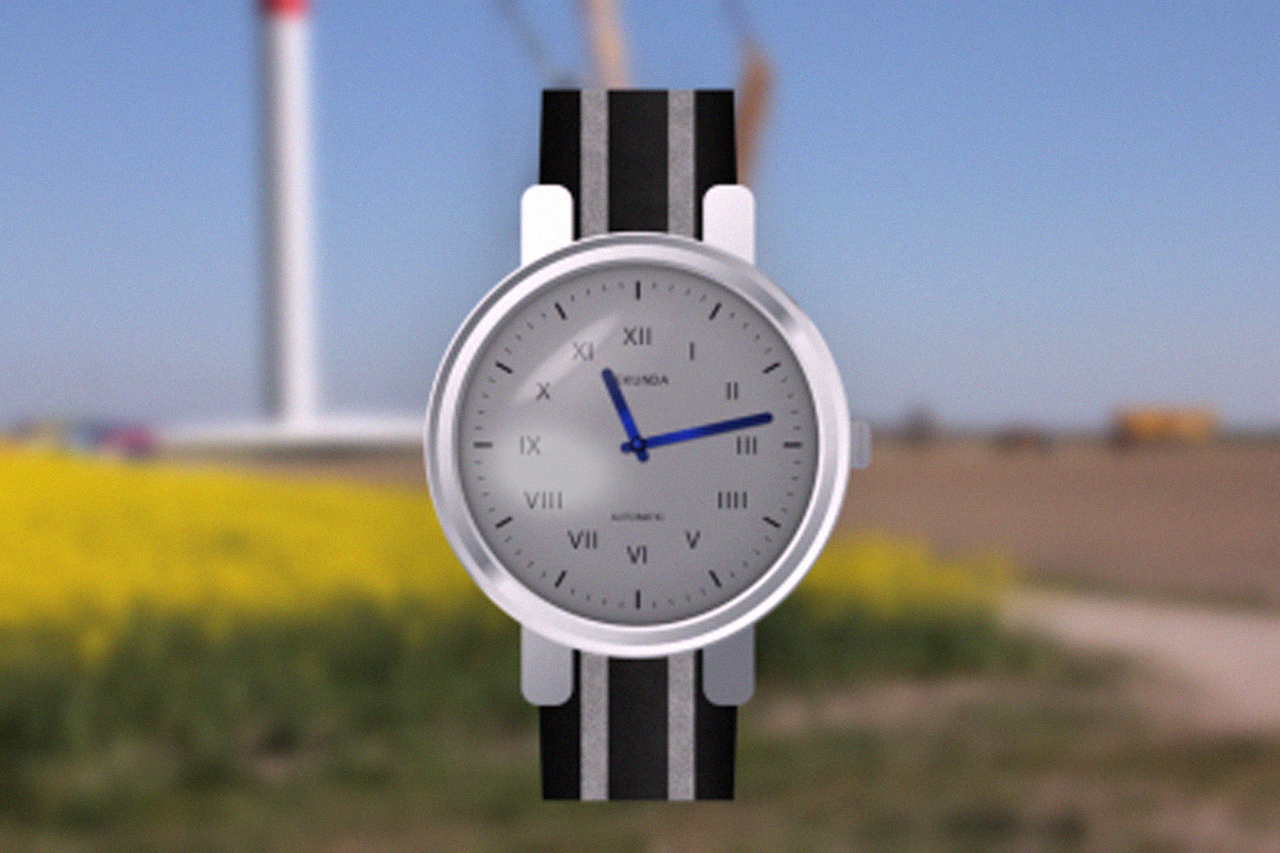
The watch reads 11:13
